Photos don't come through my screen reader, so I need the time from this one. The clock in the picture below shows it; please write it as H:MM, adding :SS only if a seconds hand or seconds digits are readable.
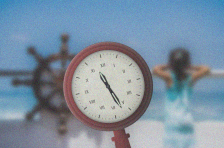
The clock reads 11:27
